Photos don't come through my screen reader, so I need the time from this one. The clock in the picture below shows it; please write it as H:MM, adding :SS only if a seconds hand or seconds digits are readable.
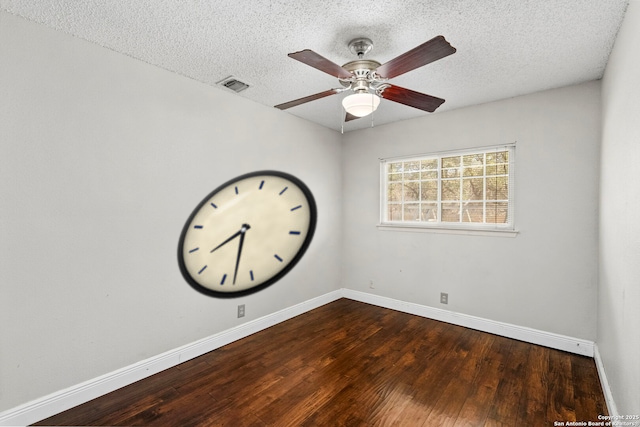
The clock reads 7:28
